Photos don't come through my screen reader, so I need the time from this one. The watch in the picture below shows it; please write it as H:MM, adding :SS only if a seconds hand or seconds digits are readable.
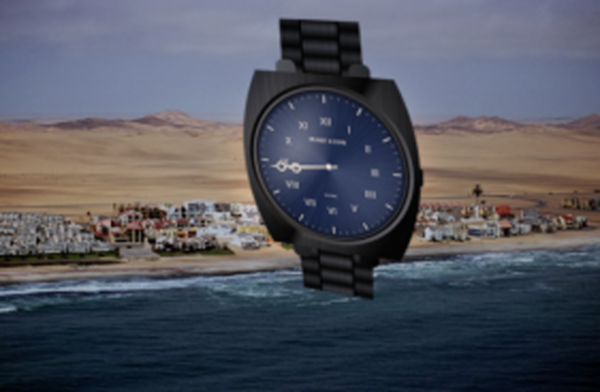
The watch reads 8:44
